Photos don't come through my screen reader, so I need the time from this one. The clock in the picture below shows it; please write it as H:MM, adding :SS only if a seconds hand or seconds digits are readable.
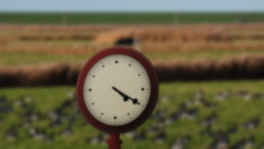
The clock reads 4:20
